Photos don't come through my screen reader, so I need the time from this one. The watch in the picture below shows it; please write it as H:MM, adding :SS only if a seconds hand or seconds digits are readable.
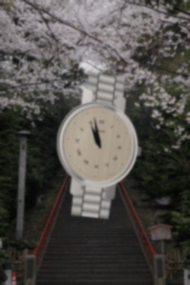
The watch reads 10:57
